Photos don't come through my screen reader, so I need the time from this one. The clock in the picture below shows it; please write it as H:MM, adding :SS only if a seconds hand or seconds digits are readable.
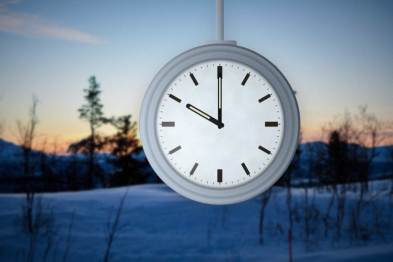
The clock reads 10:00
